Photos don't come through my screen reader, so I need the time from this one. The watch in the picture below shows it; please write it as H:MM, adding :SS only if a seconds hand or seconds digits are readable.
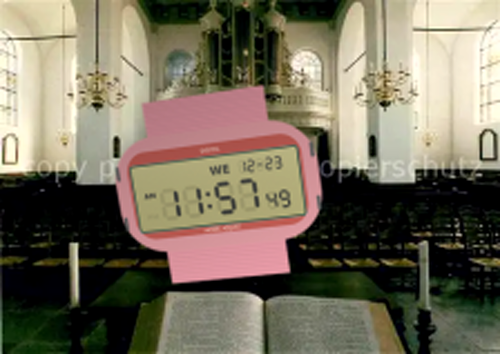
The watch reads 11:57:49
